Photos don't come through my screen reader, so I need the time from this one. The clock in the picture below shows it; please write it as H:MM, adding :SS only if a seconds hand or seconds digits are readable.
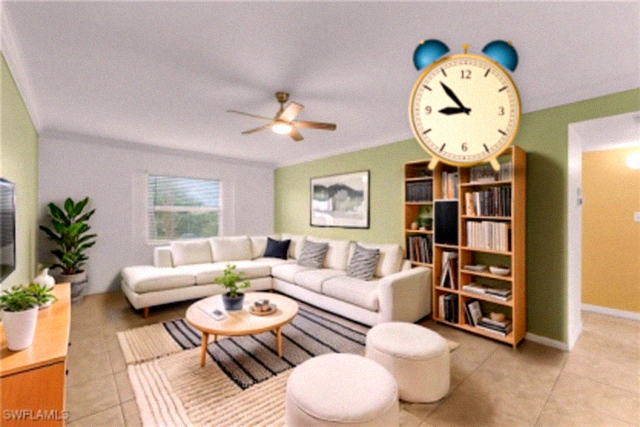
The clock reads 8:53
